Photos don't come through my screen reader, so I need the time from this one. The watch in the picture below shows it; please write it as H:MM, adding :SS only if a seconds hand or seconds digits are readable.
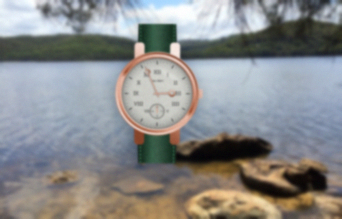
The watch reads 2:56
